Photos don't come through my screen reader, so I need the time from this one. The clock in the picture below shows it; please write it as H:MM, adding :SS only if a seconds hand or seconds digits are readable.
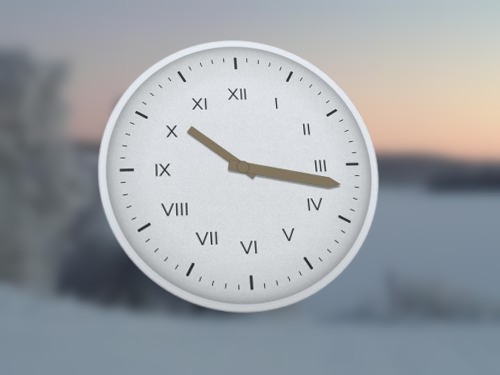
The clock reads 10:17
